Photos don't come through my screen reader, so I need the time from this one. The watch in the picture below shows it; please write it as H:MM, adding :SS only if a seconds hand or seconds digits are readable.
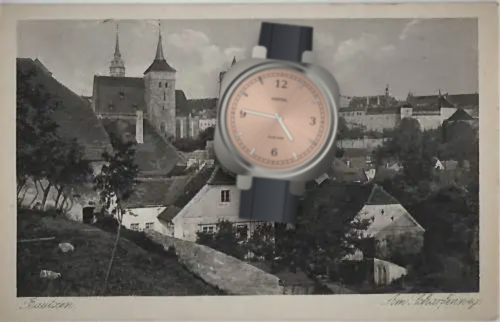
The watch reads 4:46
